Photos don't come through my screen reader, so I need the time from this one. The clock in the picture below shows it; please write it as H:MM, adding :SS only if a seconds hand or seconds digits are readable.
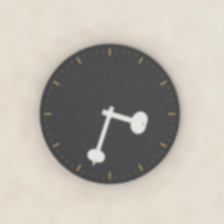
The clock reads 3:33
